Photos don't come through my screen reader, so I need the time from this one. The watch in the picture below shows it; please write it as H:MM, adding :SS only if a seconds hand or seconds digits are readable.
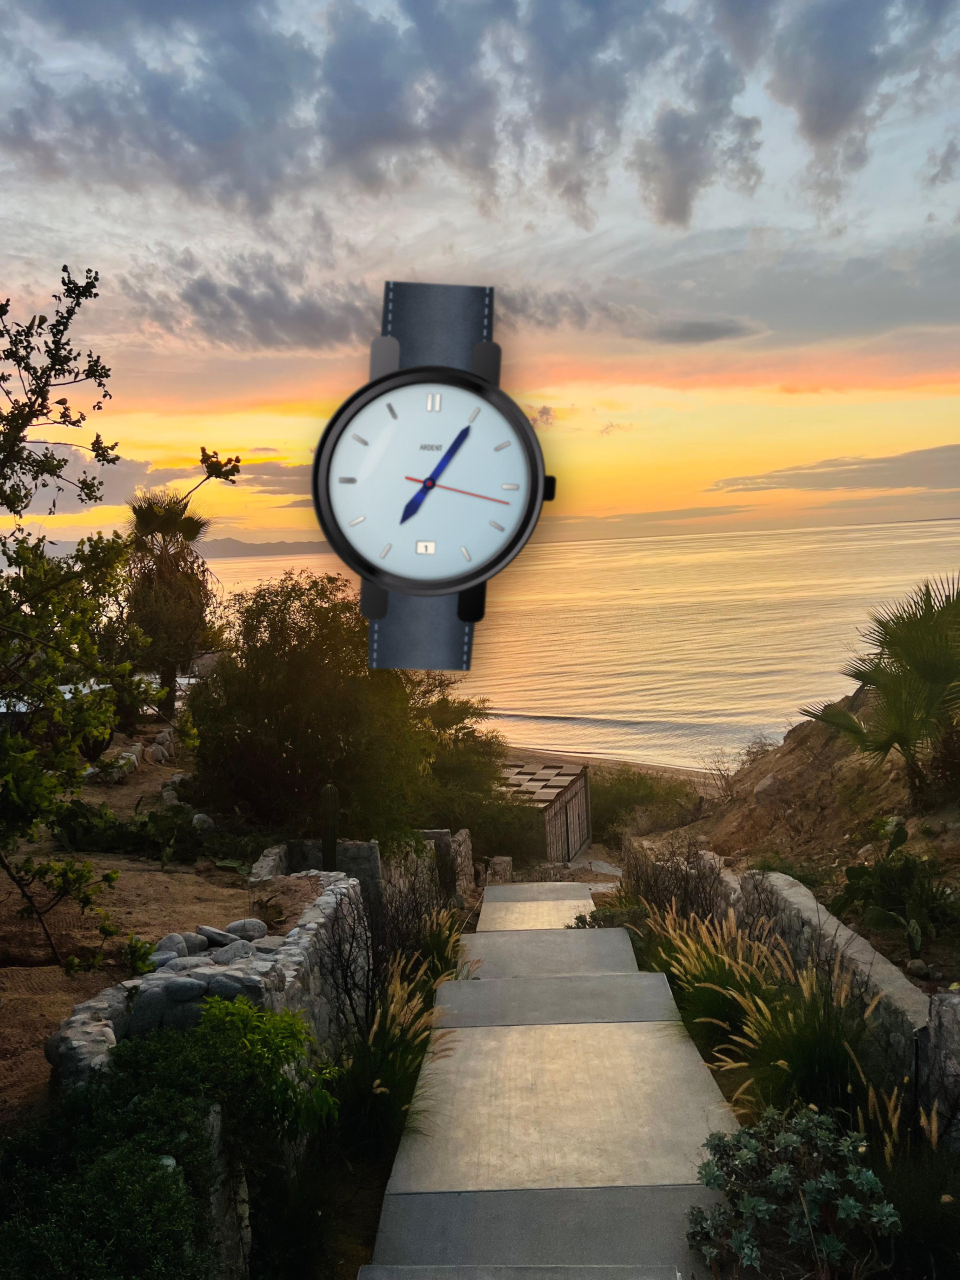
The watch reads 7:05:17
